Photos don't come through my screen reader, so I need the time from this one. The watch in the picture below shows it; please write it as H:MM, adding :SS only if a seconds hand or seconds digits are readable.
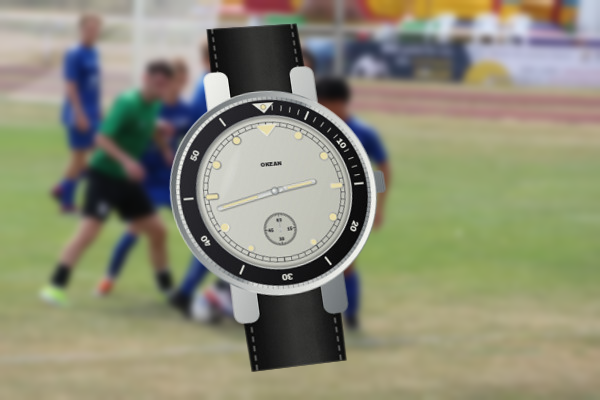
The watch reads 2:43
